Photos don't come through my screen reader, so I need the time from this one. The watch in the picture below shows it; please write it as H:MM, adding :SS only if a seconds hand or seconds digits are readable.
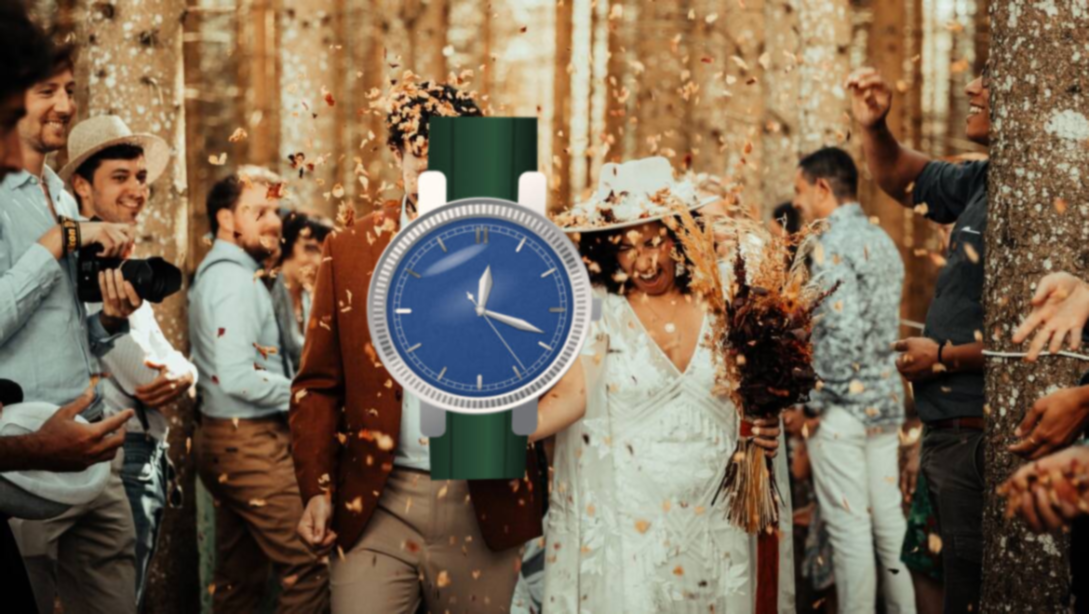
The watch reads 12:18:24
